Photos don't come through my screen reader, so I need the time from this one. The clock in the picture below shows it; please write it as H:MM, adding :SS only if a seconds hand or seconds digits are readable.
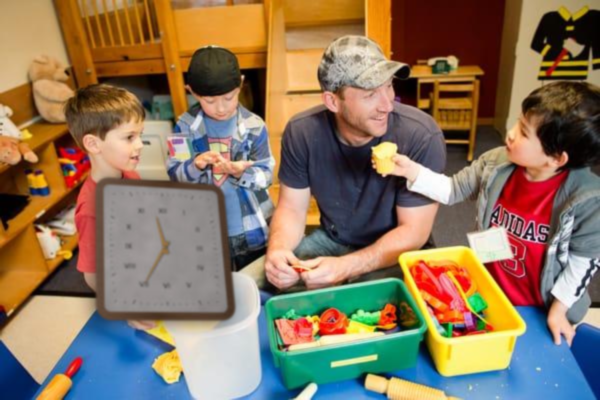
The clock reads 11:35
